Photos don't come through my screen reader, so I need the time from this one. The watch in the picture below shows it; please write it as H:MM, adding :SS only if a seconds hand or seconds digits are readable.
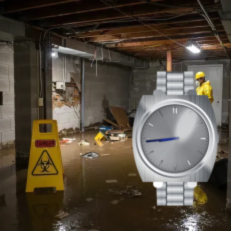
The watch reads 8:44
